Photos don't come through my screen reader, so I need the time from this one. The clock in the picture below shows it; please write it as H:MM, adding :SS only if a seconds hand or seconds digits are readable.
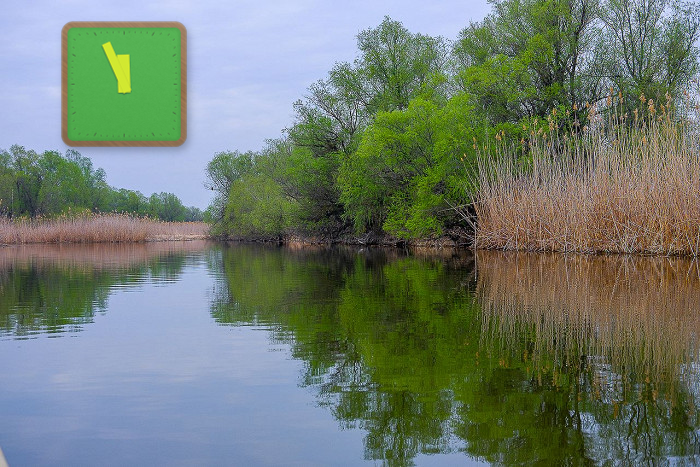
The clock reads 11:56
